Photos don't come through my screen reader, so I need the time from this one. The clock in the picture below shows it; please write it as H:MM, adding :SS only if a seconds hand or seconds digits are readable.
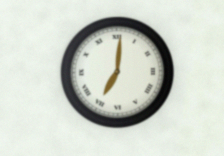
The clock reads 7:01
